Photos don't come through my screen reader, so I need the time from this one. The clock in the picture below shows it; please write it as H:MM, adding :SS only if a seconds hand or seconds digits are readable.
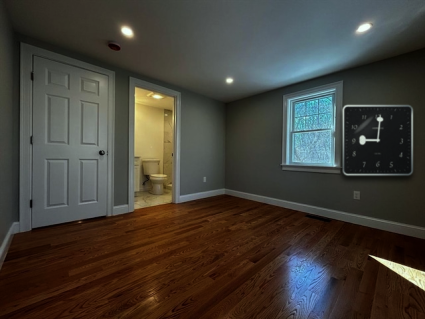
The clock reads 9:01
